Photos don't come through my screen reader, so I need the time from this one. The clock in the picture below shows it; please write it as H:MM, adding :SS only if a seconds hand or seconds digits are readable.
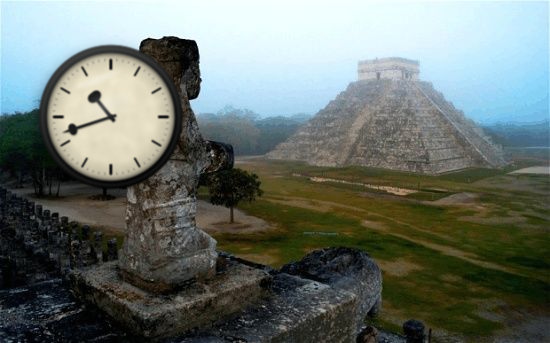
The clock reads 10:42
